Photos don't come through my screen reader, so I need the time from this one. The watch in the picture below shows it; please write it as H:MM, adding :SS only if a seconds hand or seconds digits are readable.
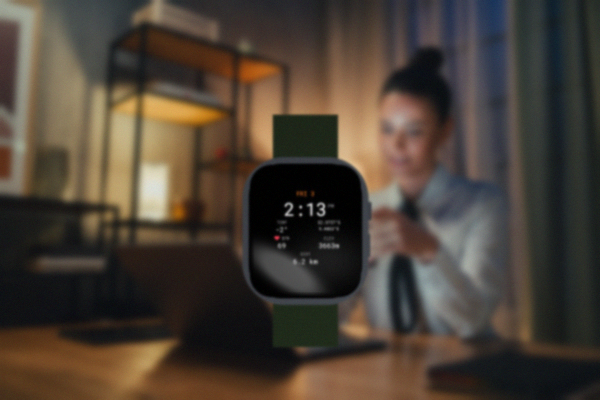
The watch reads 2:13
